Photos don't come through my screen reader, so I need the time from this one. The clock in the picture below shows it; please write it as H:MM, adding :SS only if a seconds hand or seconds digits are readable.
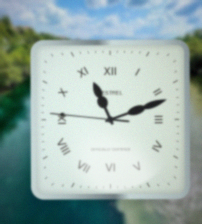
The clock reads 11:11:46
